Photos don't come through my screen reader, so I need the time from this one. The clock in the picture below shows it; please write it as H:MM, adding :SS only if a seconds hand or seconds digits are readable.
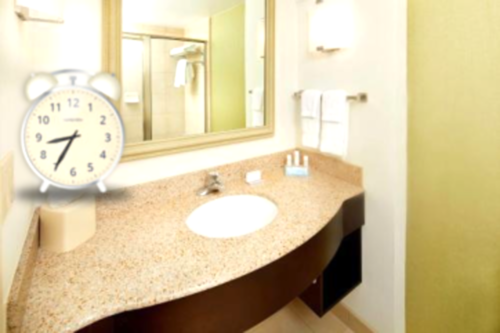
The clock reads 8:35
